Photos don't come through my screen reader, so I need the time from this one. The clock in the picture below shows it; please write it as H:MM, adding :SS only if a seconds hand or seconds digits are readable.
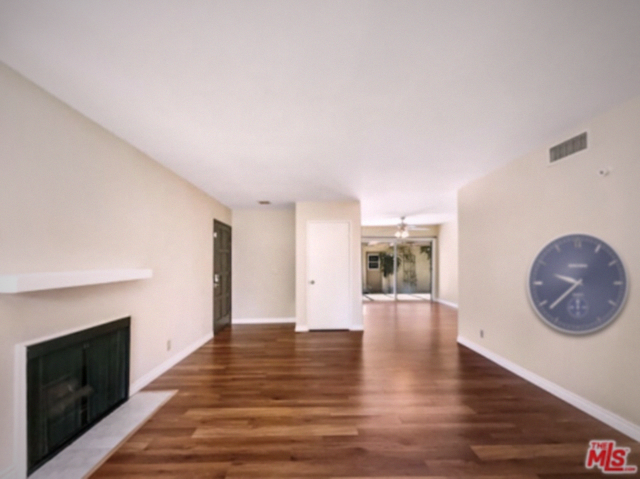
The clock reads 9:38
